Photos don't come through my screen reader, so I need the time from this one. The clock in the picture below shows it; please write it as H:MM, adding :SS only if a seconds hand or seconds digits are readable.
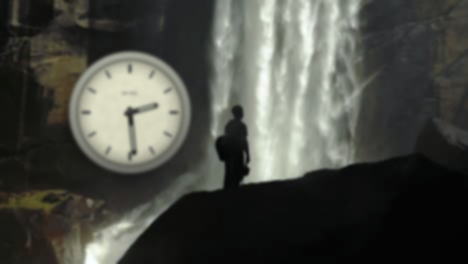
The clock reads 2:29
